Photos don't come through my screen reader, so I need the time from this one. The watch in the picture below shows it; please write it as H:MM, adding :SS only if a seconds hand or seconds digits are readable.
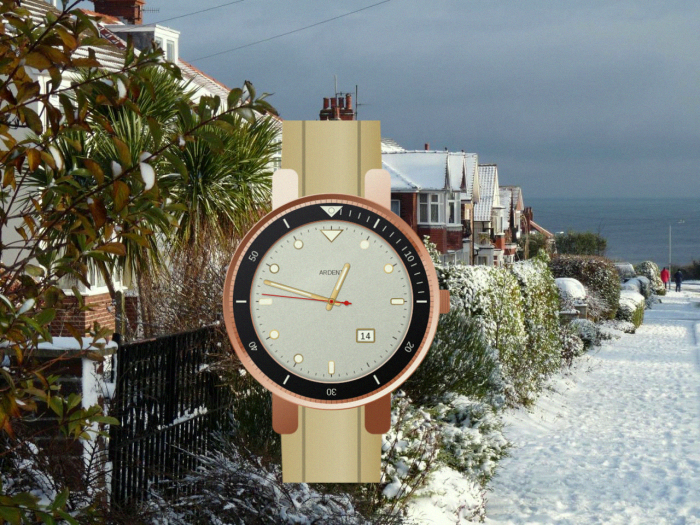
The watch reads 12:47:46
